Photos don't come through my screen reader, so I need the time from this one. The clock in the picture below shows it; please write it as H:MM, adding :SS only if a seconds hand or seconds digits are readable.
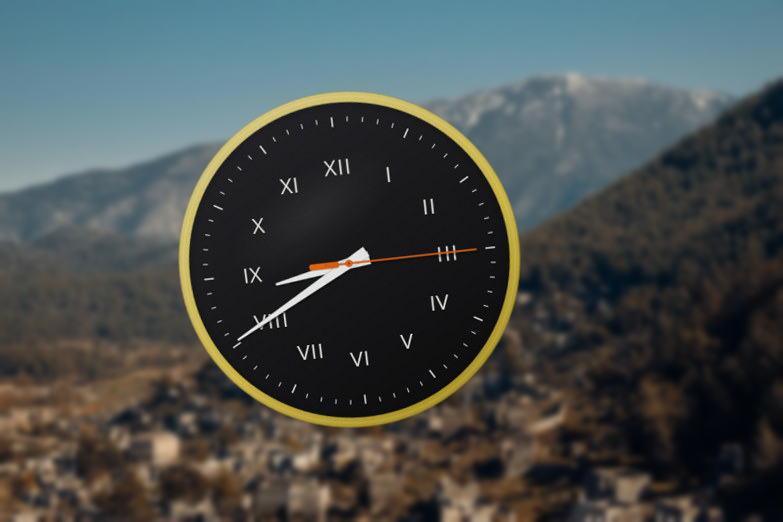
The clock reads 8:40:15
